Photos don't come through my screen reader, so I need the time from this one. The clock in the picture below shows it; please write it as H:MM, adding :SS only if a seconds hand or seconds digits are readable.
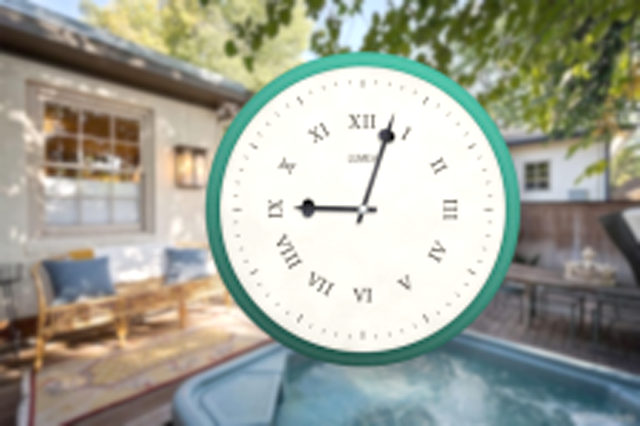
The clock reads 9:03
